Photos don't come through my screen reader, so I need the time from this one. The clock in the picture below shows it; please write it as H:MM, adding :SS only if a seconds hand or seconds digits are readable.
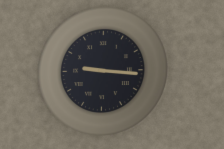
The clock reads 9:16
